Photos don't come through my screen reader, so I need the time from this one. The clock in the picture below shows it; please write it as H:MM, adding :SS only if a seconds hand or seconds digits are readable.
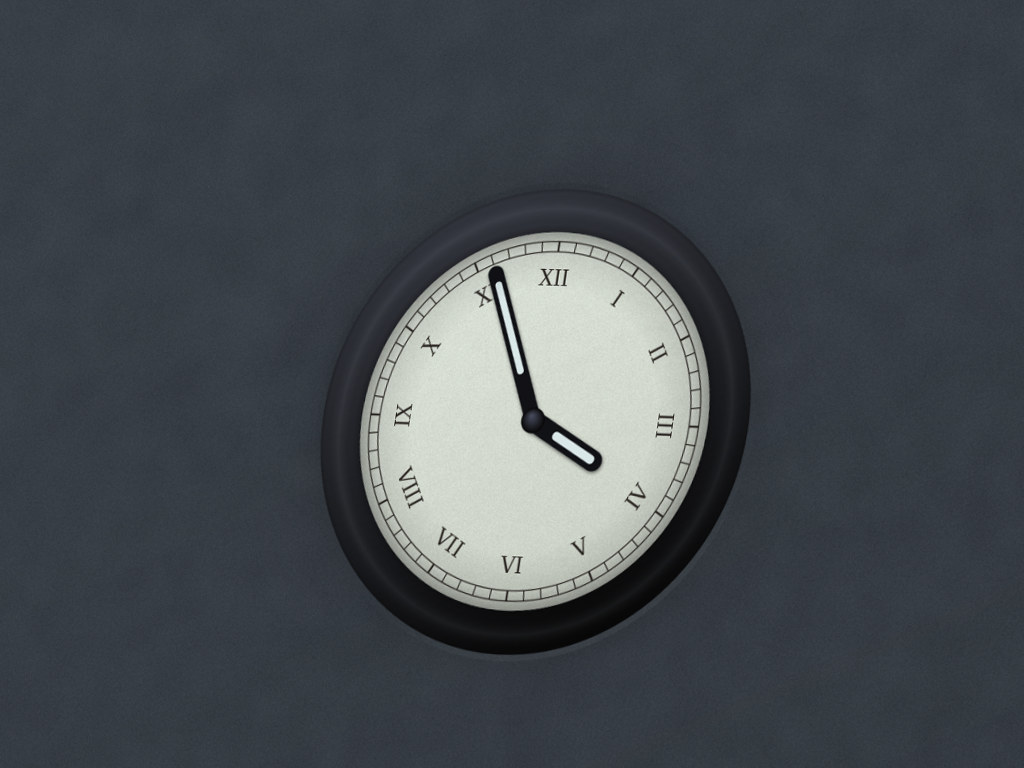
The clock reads 3:56
